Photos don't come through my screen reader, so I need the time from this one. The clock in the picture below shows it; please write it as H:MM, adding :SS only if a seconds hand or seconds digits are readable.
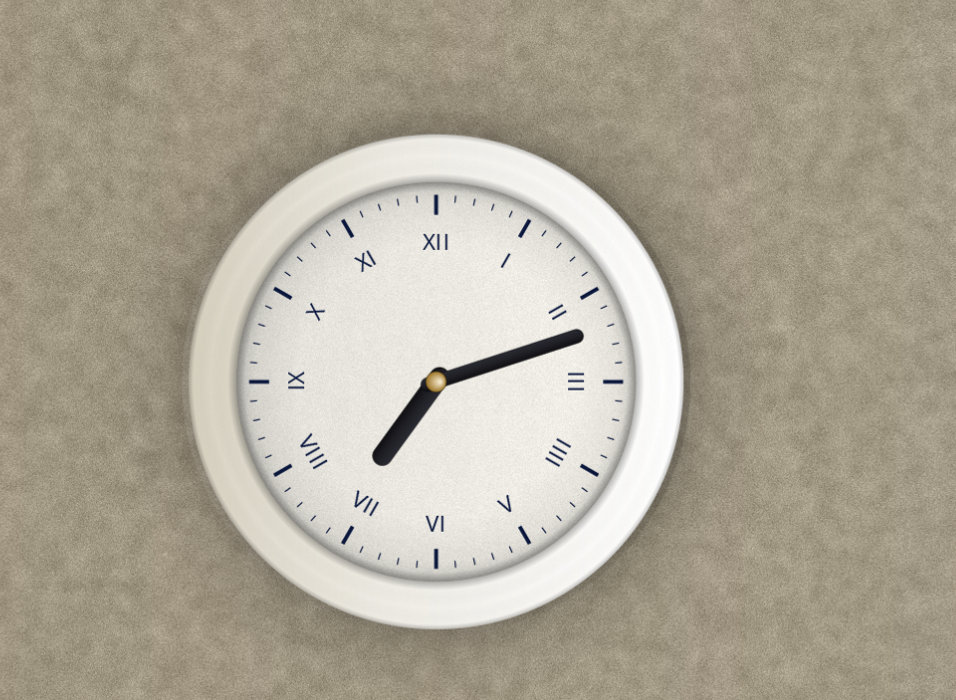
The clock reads 7:12
